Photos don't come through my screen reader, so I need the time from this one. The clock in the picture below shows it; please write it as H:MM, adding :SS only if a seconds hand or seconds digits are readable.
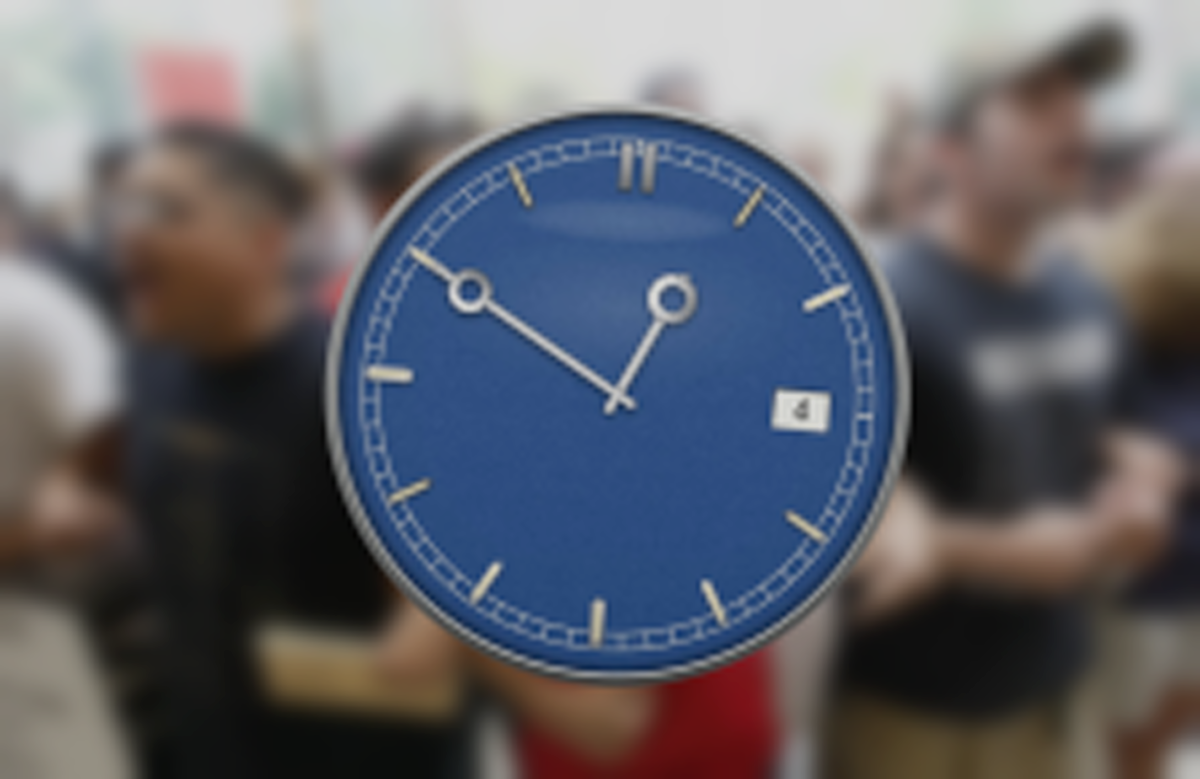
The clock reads 12:50
